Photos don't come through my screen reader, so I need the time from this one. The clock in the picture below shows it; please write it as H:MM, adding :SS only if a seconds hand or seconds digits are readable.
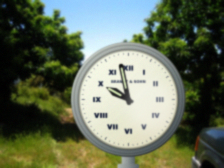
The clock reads 9:58
